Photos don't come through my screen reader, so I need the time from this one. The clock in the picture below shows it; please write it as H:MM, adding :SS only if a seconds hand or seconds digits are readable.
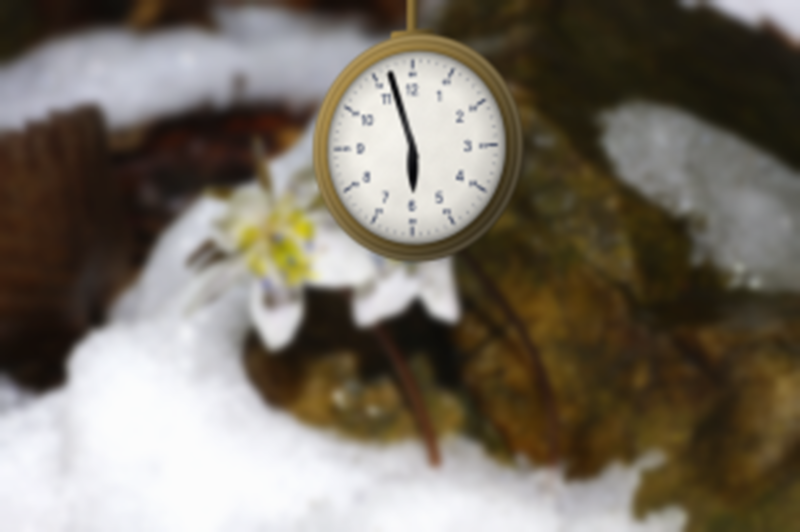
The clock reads 5:57
